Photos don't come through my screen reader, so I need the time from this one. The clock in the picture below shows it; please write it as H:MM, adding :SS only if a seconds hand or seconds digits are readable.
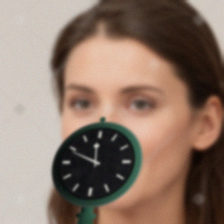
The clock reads 11:49
